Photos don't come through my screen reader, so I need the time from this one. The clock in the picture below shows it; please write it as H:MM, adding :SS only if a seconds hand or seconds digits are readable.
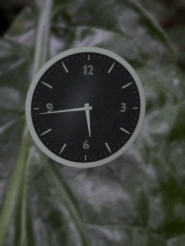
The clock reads 5:44
